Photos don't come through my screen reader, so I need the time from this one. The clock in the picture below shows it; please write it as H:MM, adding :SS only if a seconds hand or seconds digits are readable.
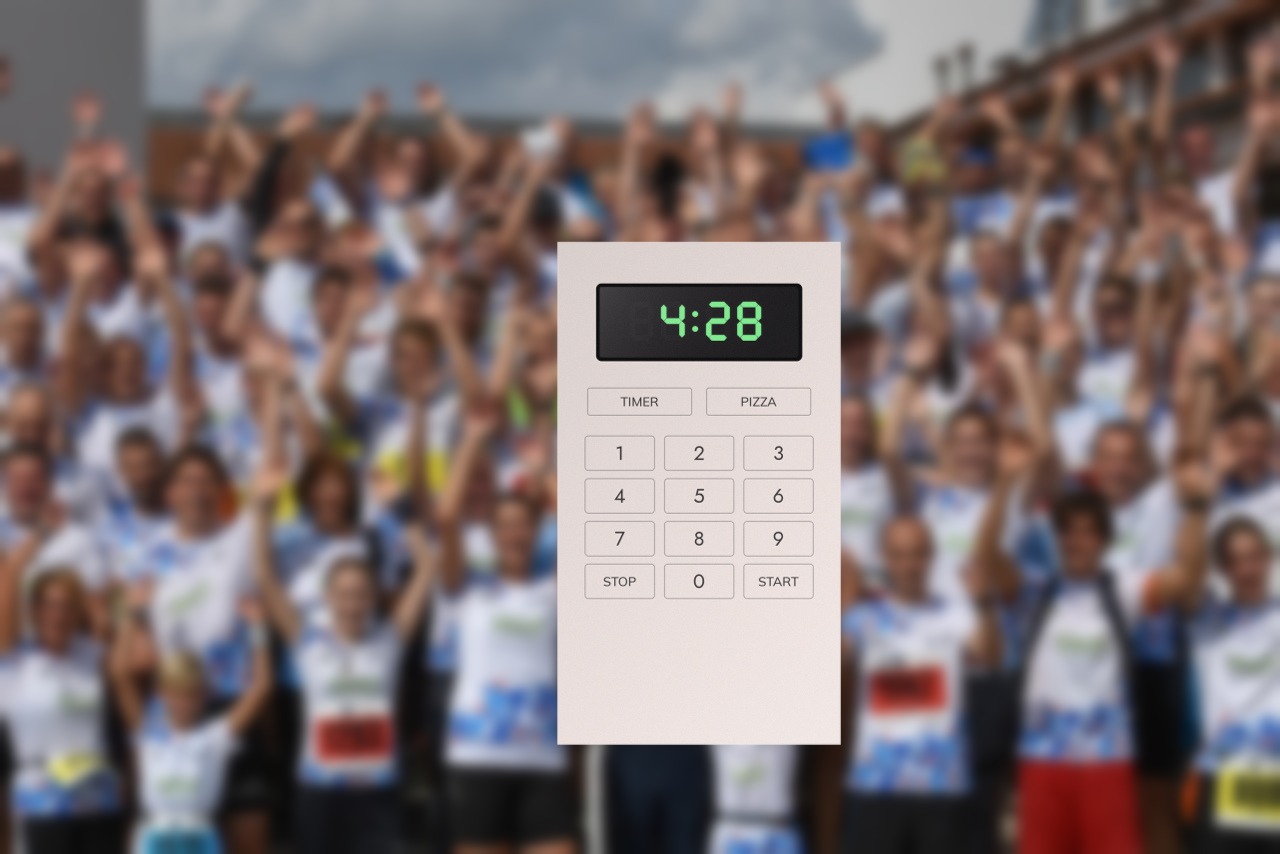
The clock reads 4:28
